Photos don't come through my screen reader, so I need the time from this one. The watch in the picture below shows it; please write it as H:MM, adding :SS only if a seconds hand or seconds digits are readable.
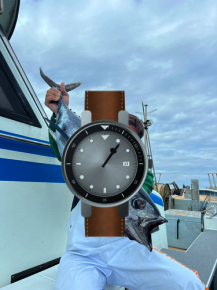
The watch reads 1:06
